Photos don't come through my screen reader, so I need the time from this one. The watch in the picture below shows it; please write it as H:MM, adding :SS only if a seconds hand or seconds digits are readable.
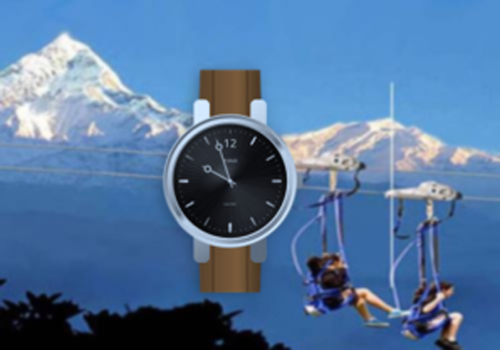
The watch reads 9:57
